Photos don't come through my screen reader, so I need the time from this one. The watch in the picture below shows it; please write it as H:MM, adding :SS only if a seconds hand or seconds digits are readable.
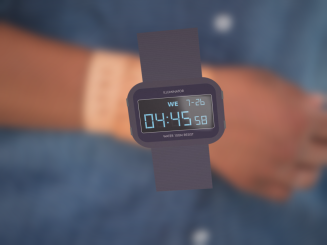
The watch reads 4:45:58
